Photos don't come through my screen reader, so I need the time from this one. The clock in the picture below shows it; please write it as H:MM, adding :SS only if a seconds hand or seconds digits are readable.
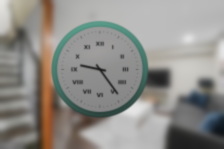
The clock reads 9:24
